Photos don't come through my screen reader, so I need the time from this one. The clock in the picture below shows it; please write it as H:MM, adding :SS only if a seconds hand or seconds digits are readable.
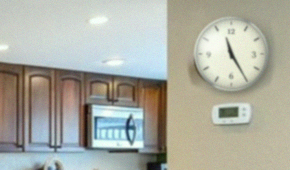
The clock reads 11:25
